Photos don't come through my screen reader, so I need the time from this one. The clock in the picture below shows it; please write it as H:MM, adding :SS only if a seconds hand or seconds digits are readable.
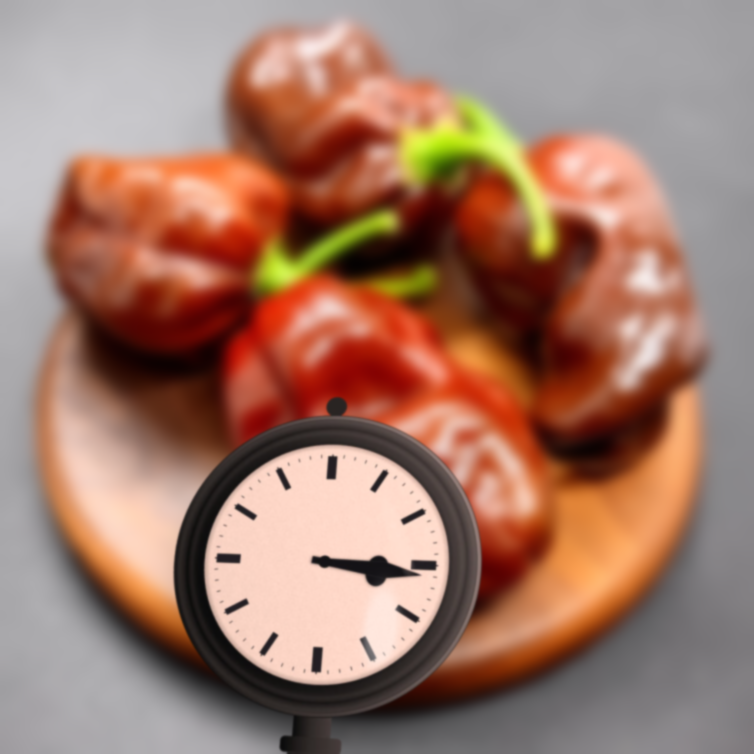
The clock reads 3:16
